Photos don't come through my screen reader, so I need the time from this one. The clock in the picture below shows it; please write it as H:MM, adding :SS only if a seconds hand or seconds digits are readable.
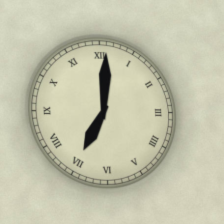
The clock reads 7:01
